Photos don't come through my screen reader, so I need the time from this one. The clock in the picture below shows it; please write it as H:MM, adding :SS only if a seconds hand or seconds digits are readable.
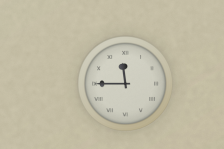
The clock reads 11:45
